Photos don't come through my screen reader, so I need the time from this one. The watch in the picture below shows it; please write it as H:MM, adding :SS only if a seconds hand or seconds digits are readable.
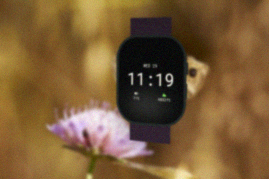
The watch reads 11:19
